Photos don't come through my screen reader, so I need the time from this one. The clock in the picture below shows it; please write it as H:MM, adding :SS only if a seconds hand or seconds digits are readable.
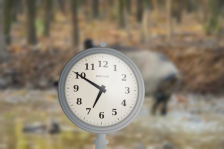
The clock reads 6:50
